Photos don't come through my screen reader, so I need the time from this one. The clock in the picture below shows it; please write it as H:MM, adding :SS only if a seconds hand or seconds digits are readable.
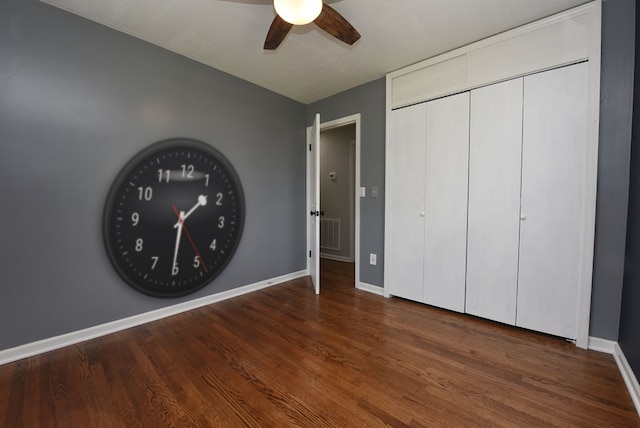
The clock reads 1:30:24
